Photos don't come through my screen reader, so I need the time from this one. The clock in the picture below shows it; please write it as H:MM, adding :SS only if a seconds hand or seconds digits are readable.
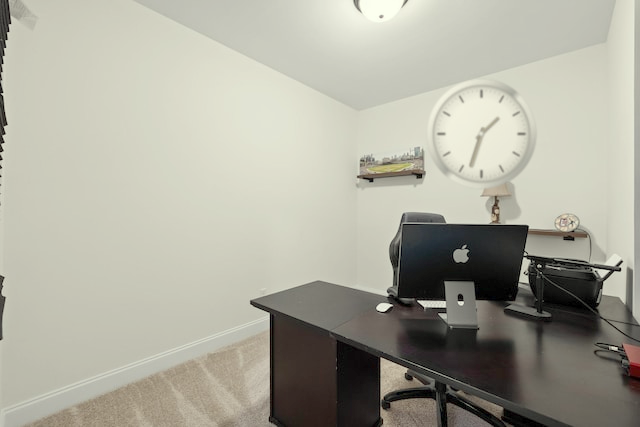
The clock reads 1:33
